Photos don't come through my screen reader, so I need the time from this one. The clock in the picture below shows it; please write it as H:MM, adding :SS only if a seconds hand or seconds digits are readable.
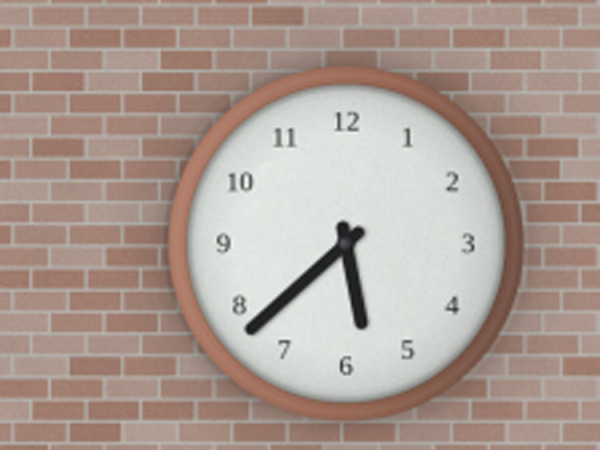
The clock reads 5:38
